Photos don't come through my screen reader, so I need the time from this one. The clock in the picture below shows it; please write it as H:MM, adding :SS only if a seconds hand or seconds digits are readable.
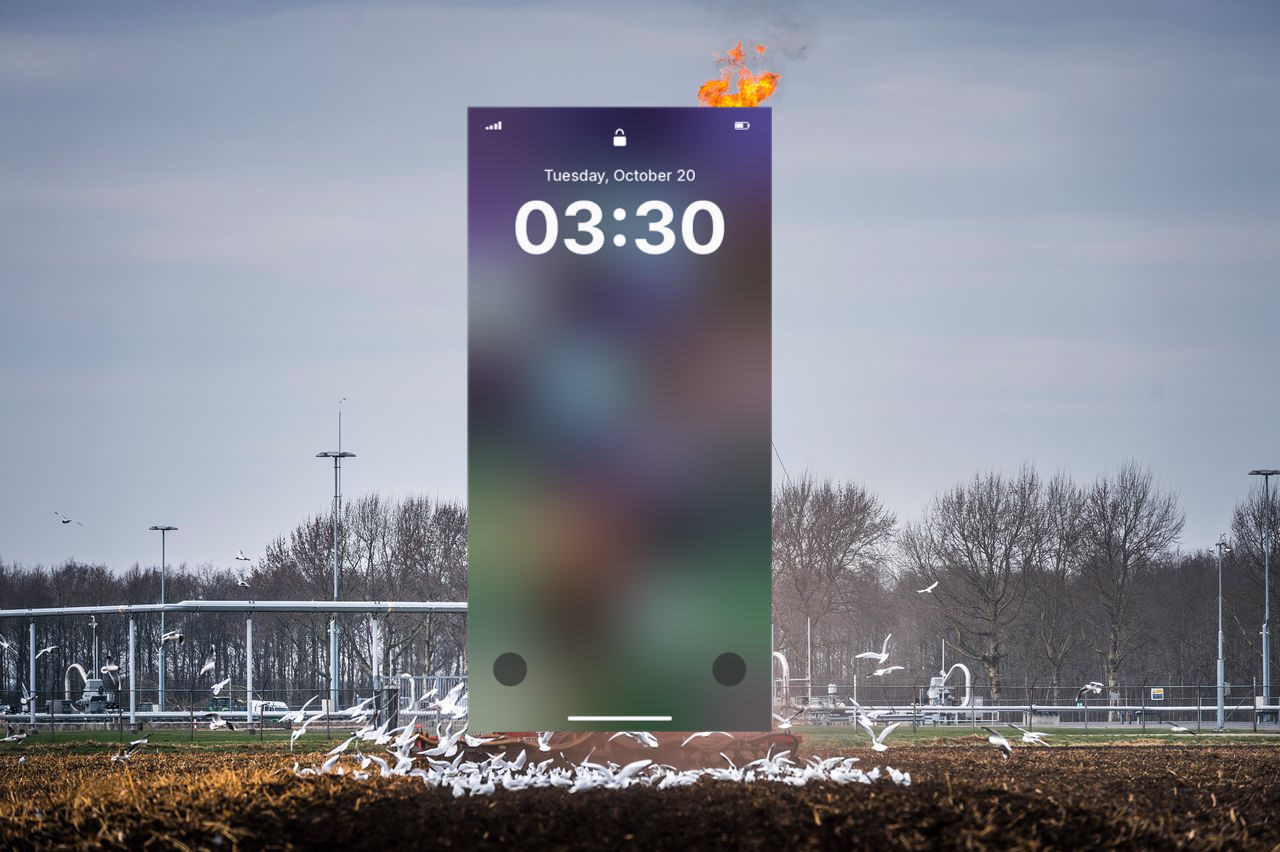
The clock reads 3:30
